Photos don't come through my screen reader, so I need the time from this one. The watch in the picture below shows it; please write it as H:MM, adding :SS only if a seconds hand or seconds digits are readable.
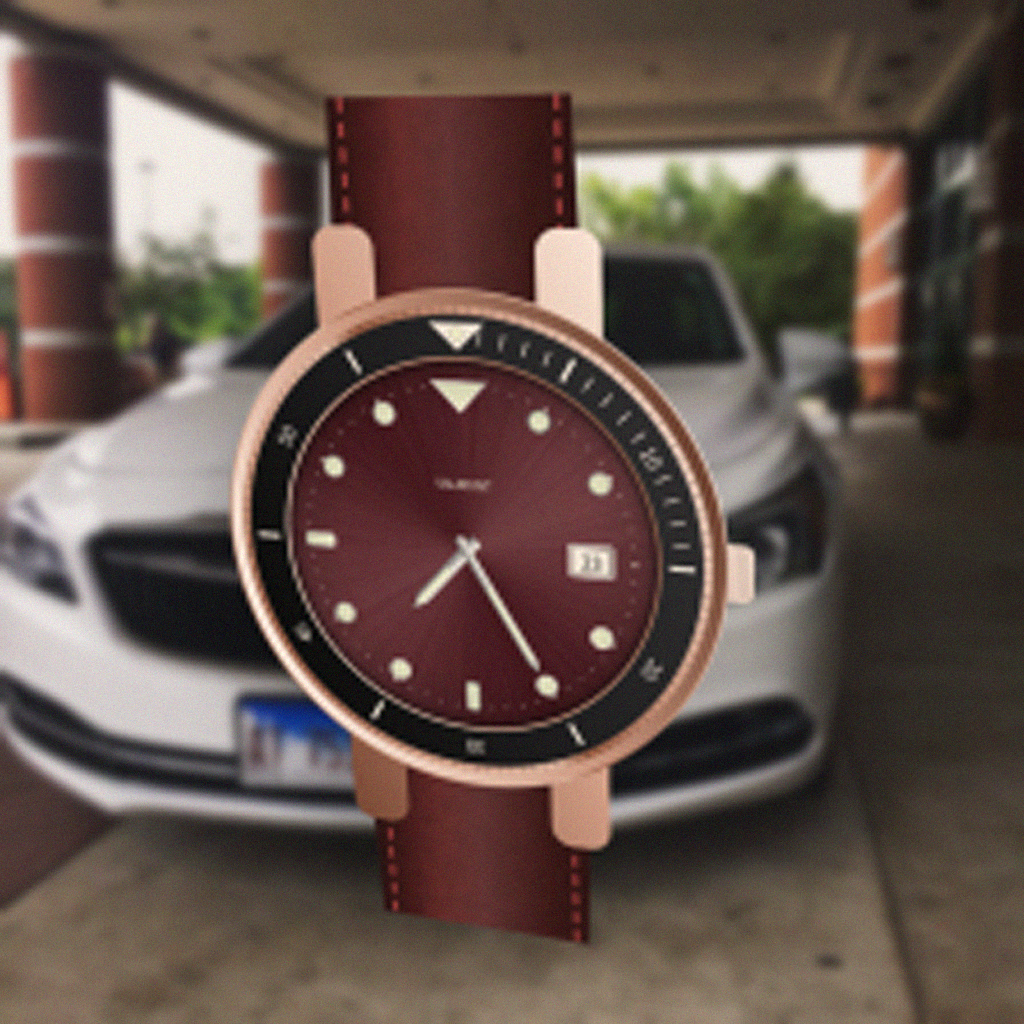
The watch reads 7:25
